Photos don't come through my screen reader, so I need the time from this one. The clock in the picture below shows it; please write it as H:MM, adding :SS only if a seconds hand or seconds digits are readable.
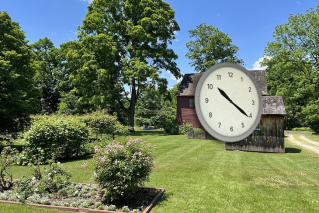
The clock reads 10:21
